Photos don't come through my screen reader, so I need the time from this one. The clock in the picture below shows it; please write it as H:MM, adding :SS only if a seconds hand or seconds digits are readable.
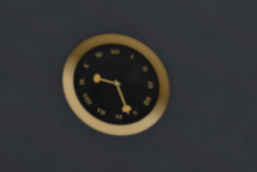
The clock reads 9:27
